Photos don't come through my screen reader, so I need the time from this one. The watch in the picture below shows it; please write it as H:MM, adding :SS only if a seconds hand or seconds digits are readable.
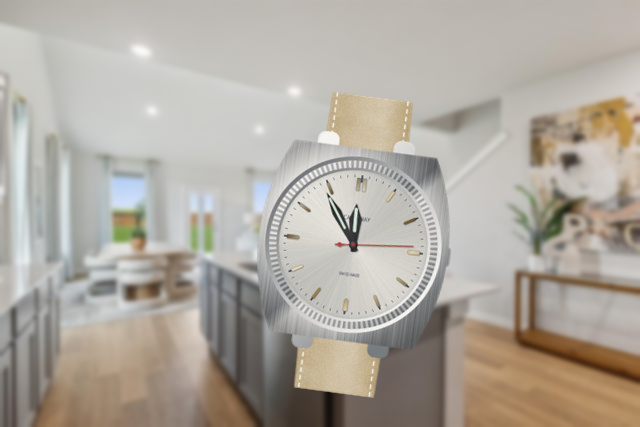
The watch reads 11:54:14
